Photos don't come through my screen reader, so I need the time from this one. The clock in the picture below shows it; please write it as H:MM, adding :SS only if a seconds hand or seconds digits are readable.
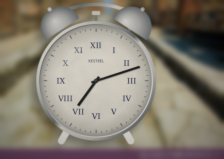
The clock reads 7:12
